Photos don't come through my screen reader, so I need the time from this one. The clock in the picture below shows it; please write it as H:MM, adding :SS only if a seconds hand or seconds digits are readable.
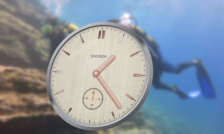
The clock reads 1:23
